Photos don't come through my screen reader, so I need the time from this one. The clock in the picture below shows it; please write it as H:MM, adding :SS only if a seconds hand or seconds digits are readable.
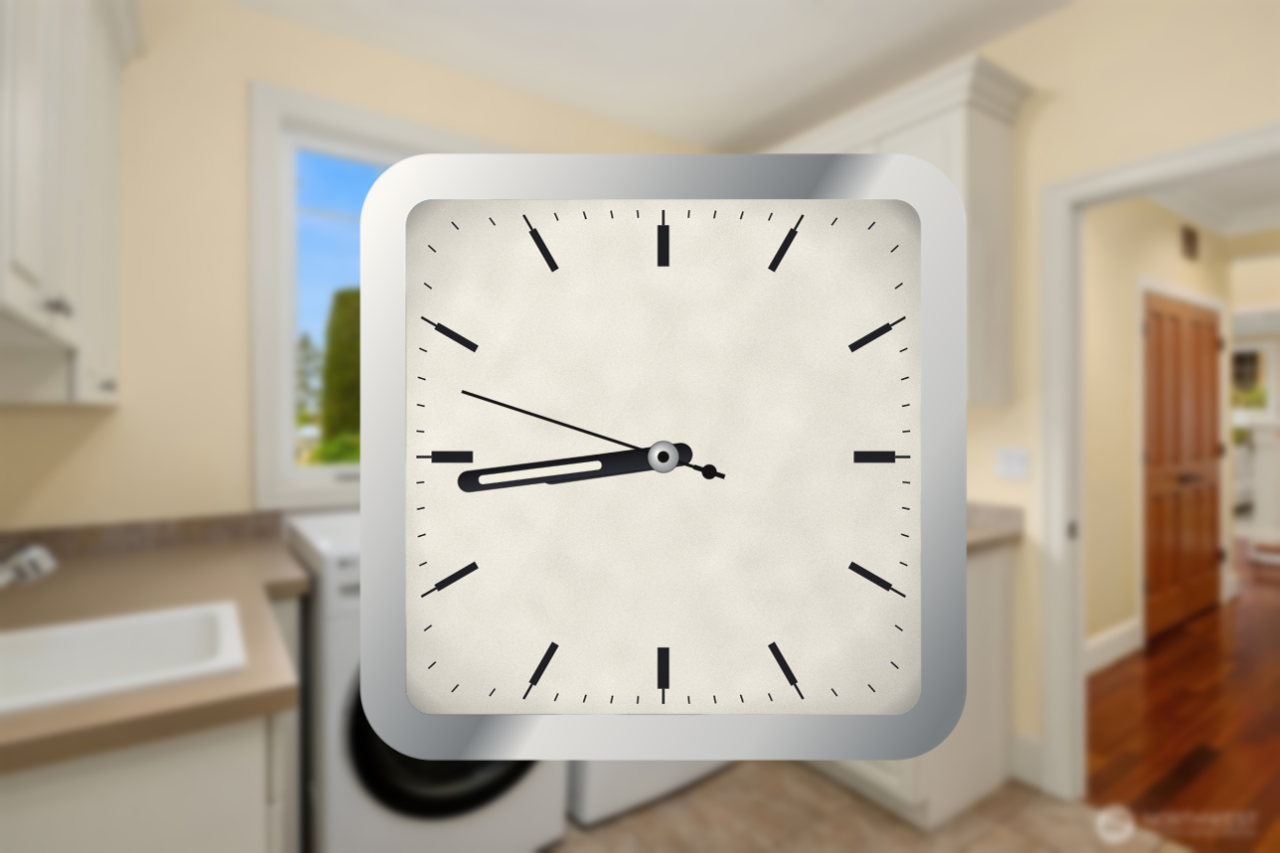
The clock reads 8:43:48
